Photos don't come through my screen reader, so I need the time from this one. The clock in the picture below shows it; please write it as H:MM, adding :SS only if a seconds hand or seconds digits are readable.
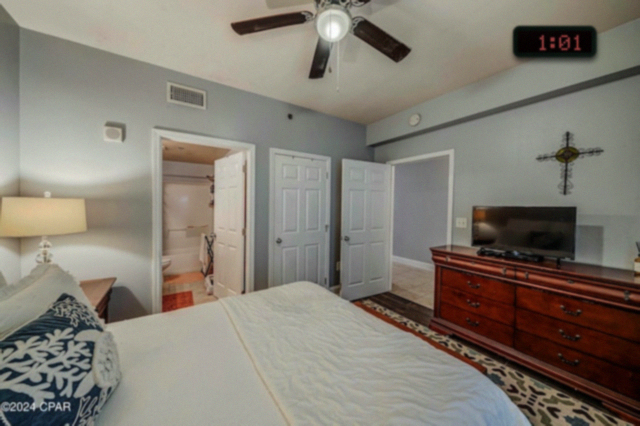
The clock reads 1:01
